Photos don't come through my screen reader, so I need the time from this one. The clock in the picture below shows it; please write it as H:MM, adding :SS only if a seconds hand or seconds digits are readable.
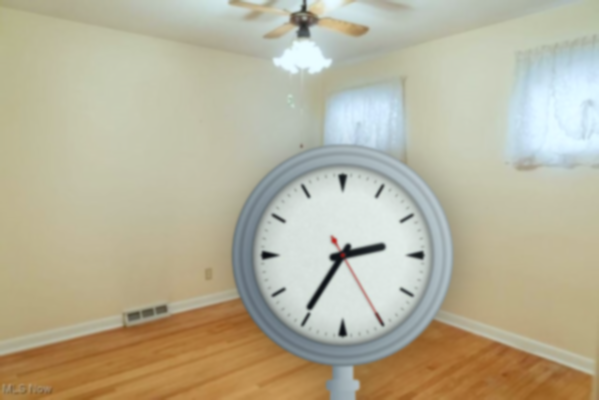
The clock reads 2:35:25
